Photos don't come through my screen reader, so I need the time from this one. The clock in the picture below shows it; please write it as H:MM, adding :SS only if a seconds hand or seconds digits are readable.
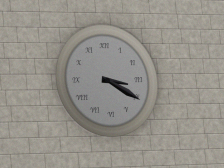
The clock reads 3:20
